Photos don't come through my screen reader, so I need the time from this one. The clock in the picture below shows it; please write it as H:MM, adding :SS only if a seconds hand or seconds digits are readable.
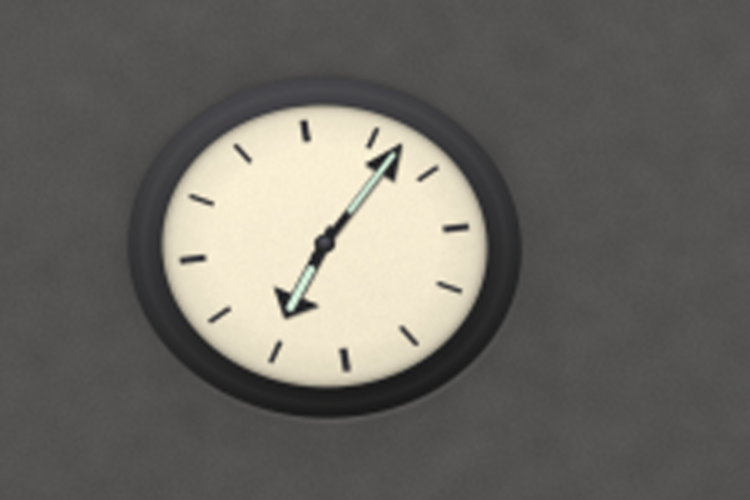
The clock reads 7:07
